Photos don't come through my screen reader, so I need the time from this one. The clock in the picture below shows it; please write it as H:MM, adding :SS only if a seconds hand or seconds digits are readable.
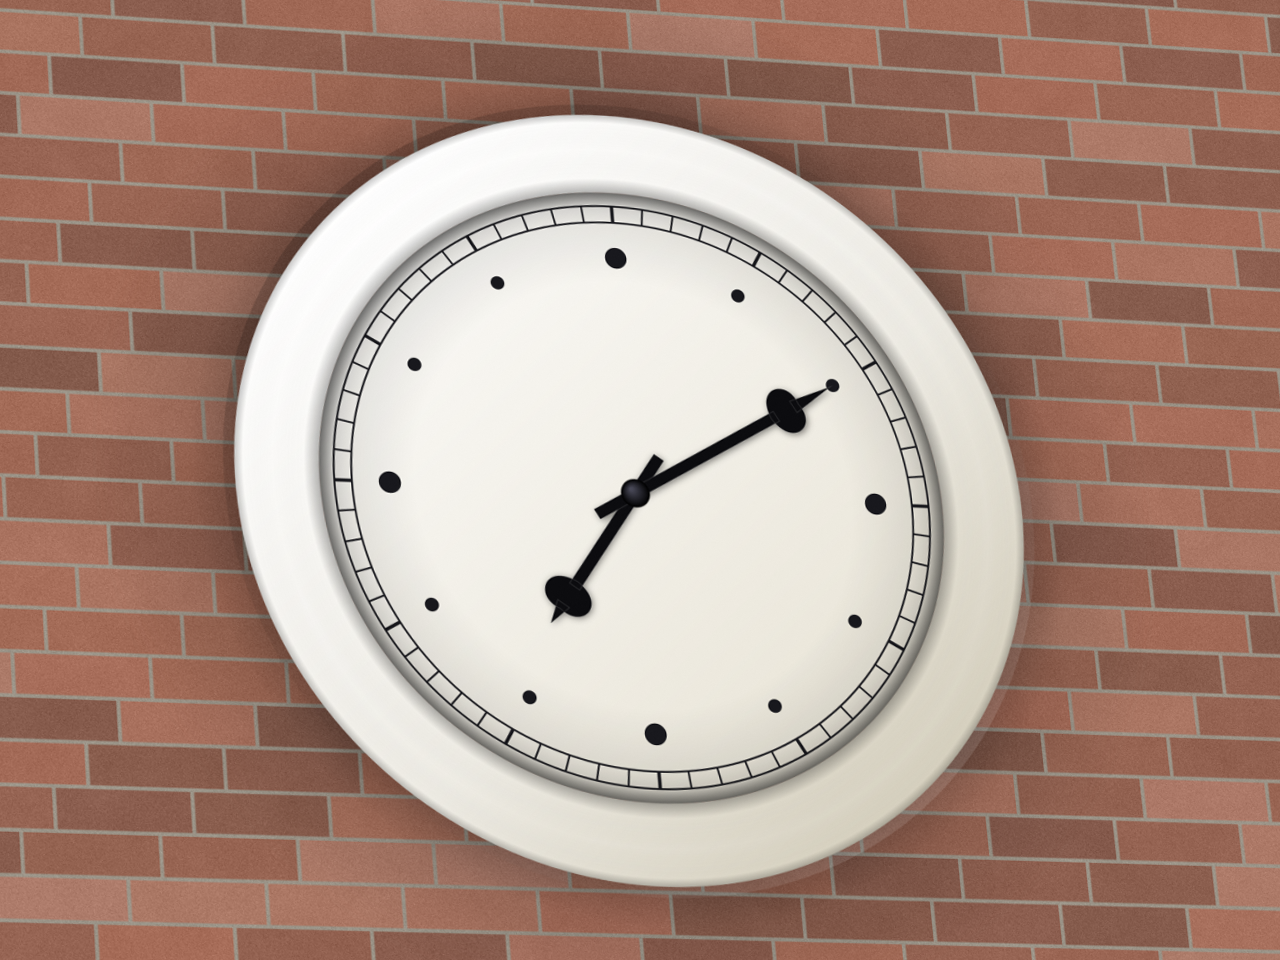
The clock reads 7:10
